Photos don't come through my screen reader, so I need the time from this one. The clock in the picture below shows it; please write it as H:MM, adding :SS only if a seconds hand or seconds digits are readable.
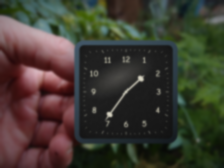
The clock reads 1:36
